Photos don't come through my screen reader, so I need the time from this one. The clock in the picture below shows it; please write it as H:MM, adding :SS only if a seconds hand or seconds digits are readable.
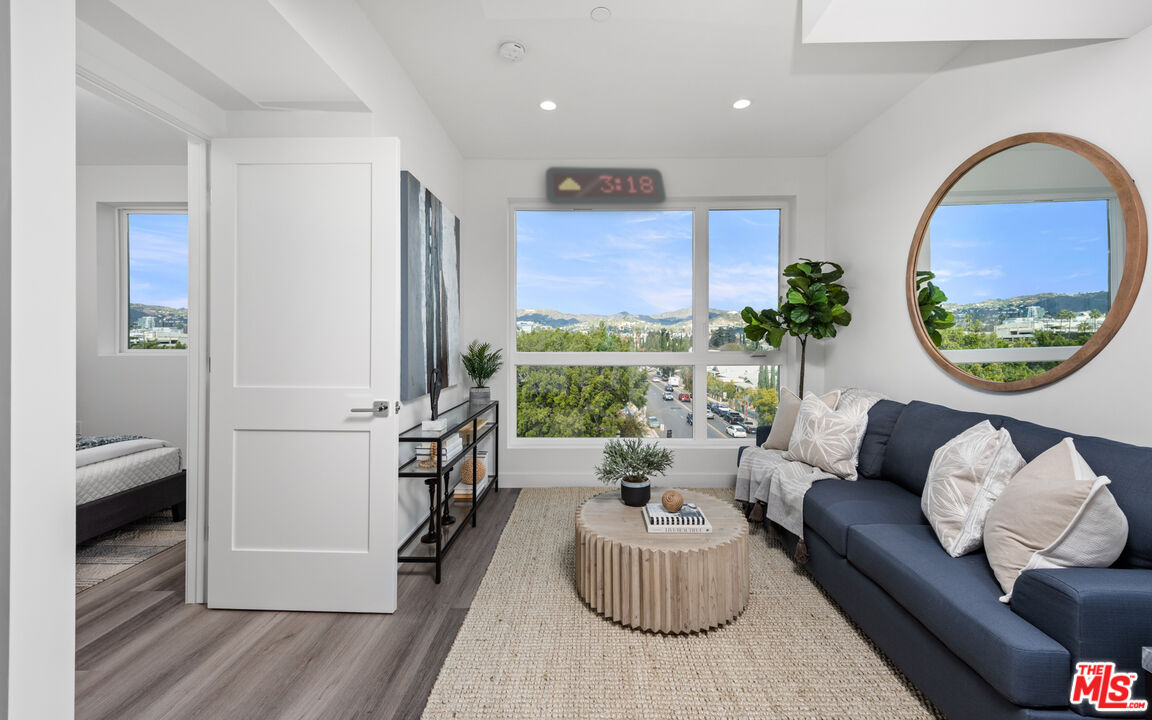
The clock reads 3:18
